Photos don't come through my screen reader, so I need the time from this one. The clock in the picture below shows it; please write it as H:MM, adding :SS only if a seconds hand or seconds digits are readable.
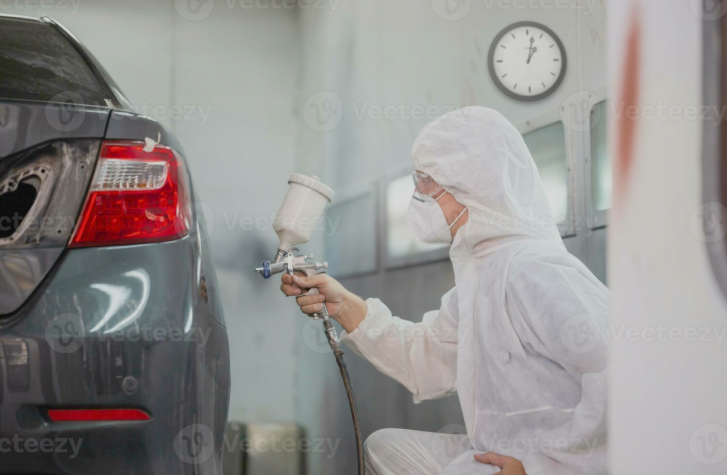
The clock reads 1:02
